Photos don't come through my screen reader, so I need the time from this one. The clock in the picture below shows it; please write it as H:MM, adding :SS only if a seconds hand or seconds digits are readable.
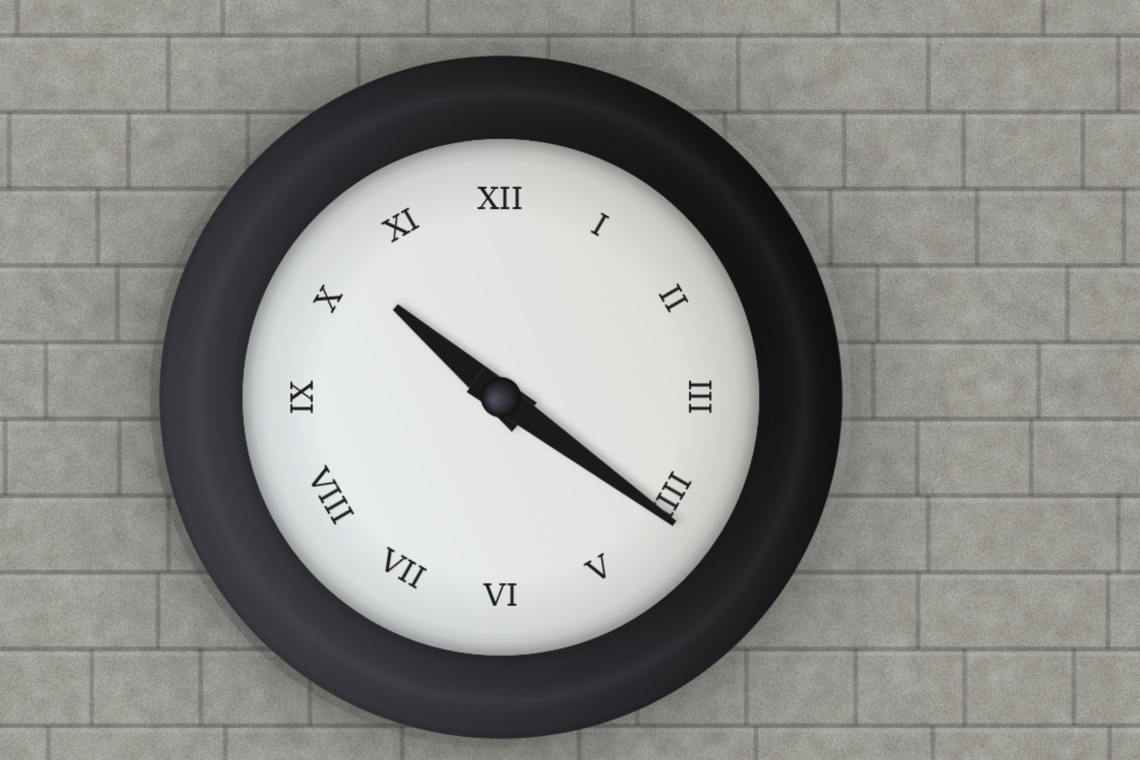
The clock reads 10:21
